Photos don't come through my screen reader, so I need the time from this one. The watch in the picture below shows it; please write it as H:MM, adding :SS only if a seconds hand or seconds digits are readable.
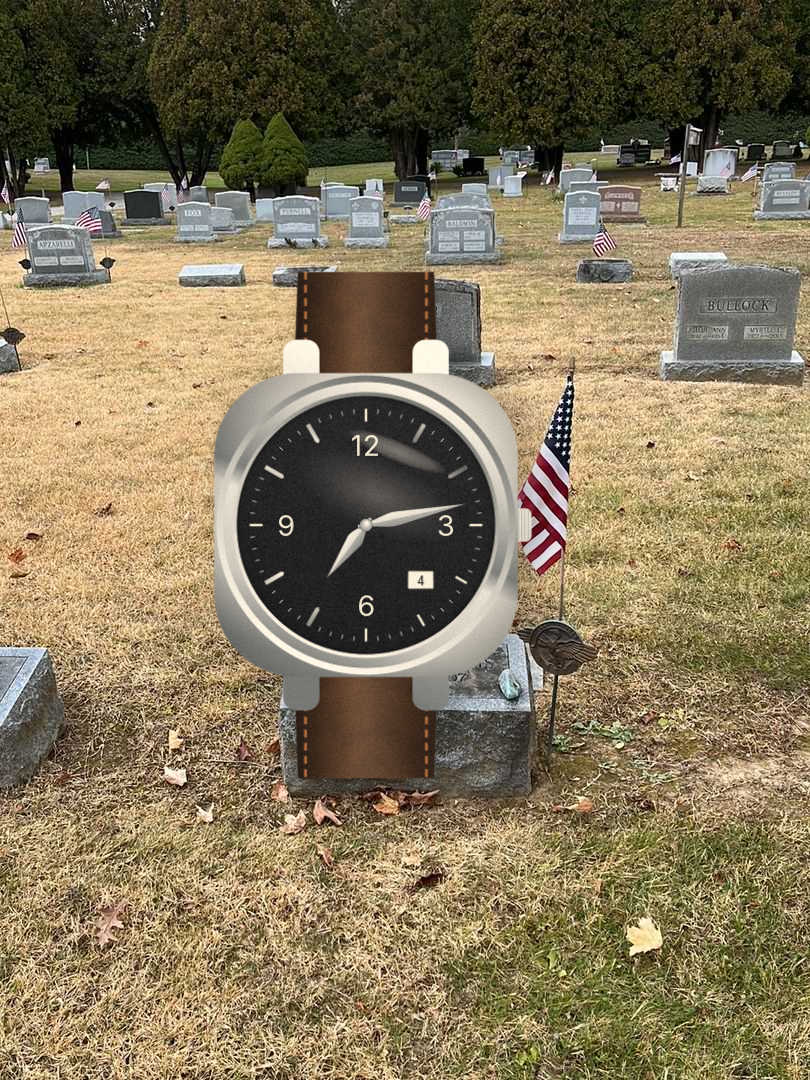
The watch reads 7:13
